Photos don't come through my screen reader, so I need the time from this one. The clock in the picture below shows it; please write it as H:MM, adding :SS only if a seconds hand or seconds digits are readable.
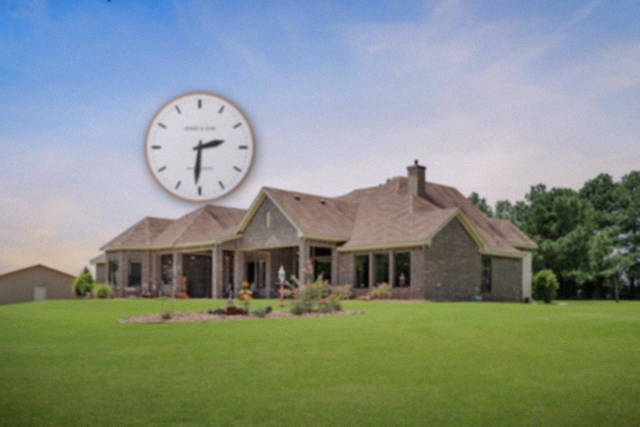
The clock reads 2:31
